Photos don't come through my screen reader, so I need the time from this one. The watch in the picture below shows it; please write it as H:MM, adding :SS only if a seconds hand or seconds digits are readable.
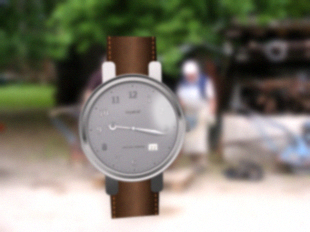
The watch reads 9:17
